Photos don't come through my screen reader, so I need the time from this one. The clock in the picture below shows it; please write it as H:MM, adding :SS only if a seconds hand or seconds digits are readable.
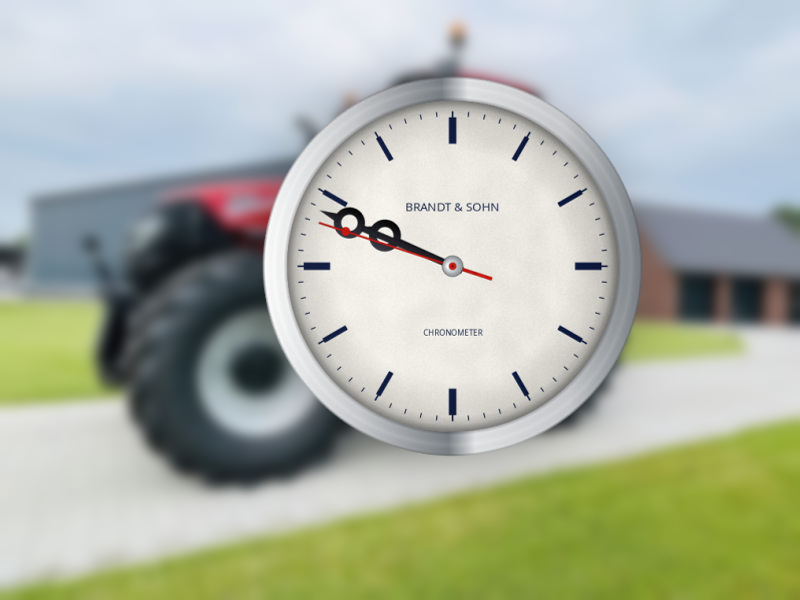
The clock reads 9:48:48
